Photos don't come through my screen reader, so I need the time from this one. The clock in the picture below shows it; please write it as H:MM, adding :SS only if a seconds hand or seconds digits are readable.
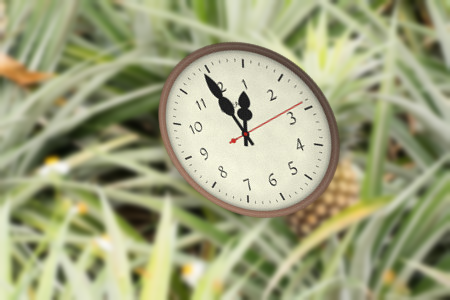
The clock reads 12:59:14
